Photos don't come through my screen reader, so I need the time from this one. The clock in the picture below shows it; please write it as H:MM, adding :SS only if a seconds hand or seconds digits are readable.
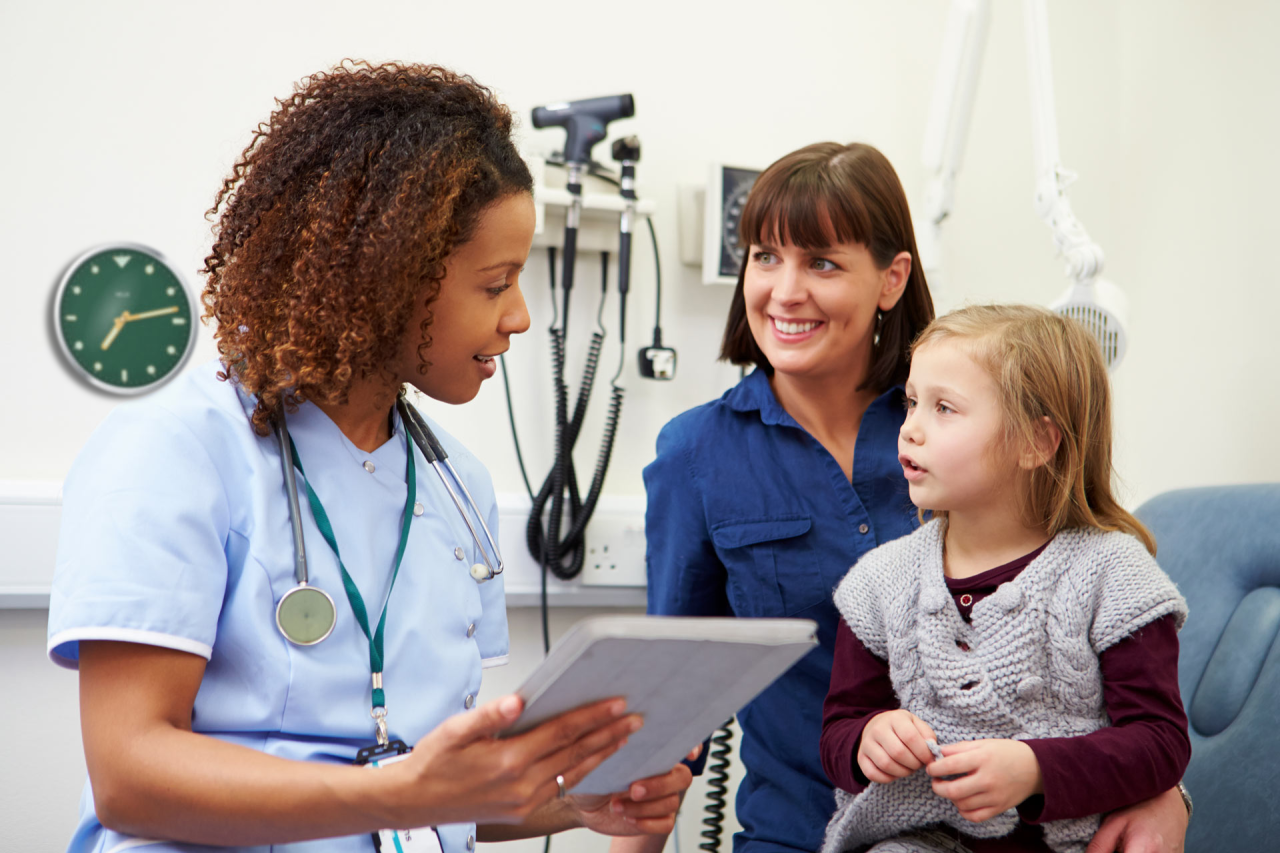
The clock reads 7:13
